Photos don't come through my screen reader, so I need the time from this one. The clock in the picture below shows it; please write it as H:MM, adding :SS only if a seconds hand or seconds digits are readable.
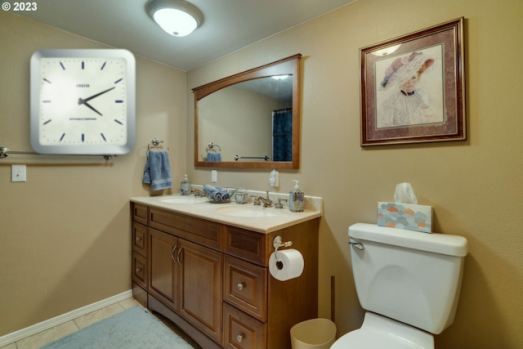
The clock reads 4:11
